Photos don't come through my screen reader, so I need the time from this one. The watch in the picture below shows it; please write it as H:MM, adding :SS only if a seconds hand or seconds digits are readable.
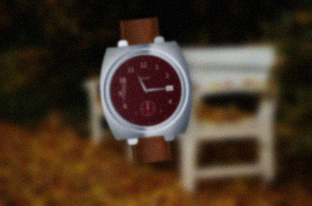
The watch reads 11:15
